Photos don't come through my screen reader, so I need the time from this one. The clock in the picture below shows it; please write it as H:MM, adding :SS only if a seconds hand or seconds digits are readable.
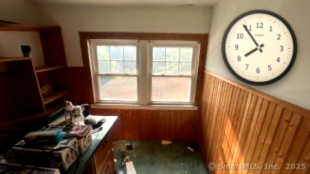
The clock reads 7:54
